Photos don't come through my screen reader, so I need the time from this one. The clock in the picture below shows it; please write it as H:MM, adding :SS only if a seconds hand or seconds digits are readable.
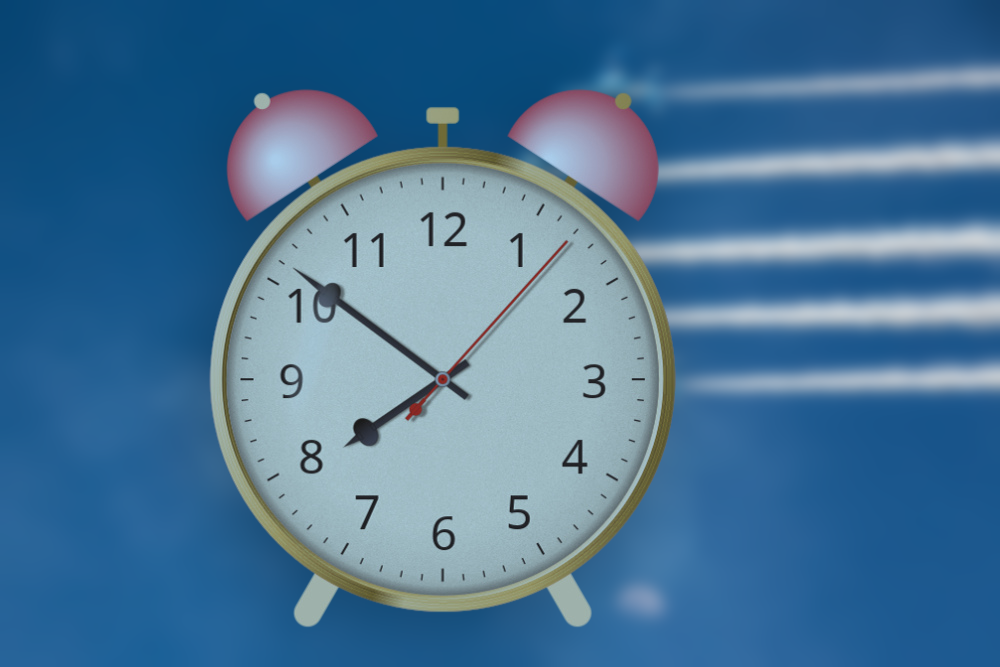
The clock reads 7:51:07
